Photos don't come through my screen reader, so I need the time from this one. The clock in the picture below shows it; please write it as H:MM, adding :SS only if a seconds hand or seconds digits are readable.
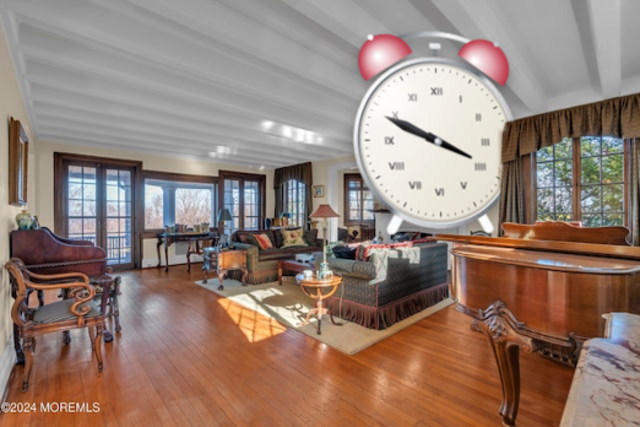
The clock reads 3:49
